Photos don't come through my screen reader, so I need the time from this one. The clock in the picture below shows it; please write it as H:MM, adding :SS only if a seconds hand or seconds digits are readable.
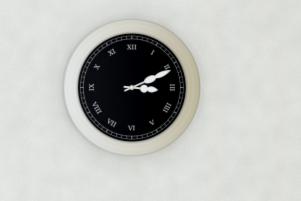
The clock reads 3:11
